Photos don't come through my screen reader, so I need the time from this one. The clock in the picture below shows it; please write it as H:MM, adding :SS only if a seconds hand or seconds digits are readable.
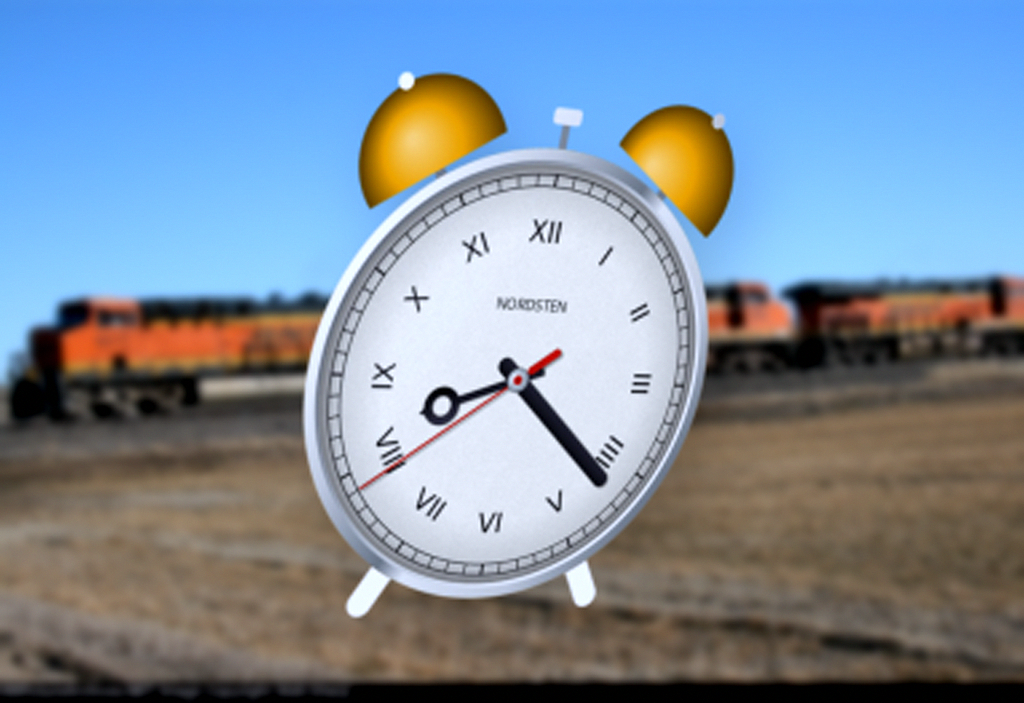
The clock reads 8:21:39
